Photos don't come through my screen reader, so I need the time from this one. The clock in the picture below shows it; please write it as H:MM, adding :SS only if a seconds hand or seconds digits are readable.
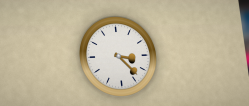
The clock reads 3:23
